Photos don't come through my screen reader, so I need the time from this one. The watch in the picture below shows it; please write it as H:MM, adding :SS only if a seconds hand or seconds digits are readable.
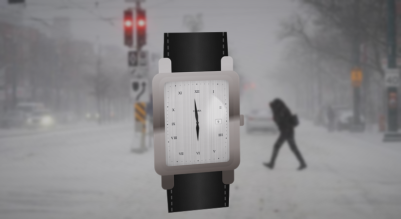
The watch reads 5:59
